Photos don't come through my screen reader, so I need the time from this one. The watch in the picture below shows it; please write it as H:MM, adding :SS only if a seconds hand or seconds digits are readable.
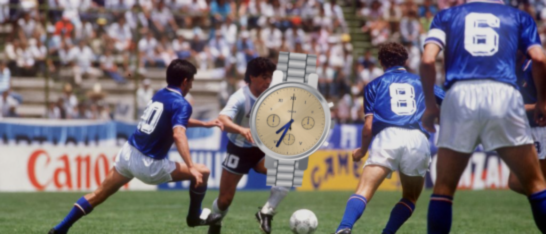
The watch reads 7:34
